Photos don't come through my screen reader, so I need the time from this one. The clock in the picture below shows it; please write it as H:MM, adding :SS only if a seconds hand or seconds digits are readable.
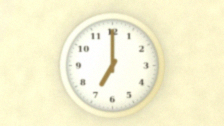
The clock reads 7:00
